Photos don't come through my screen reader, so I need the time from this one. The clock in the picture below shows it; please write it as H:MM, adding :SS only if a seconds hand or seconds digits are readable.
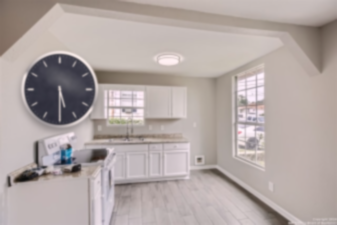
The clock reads 5:30
